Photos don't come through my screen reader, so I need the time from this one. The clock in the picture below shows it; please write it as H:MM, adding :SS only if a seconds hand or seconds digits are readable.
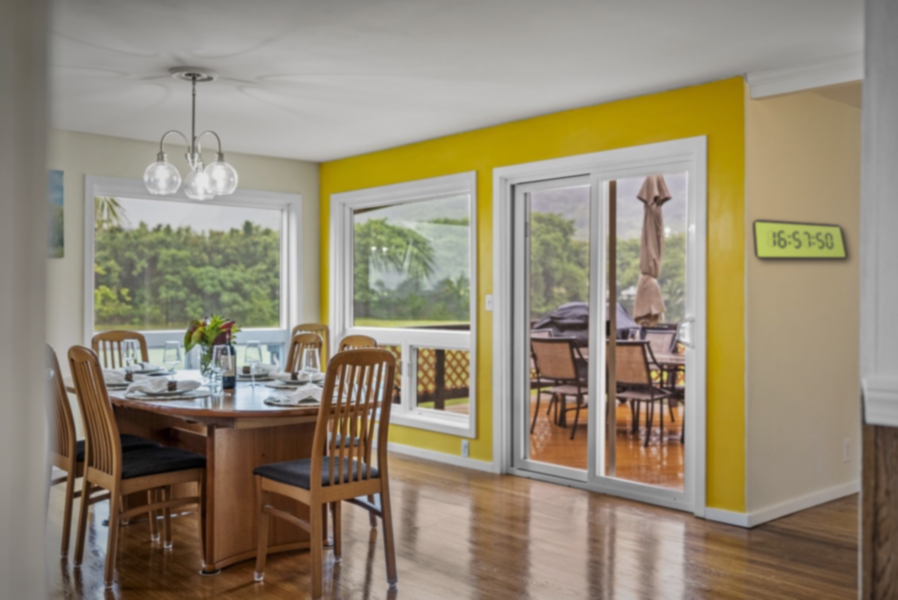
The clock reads 16:57:50
